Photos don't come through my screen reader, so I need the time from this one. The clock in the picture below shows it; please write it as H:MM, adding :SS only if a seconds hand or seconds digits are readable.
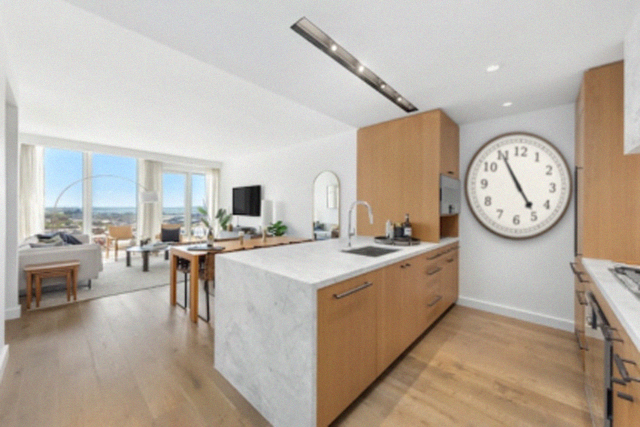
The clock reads 4:55
